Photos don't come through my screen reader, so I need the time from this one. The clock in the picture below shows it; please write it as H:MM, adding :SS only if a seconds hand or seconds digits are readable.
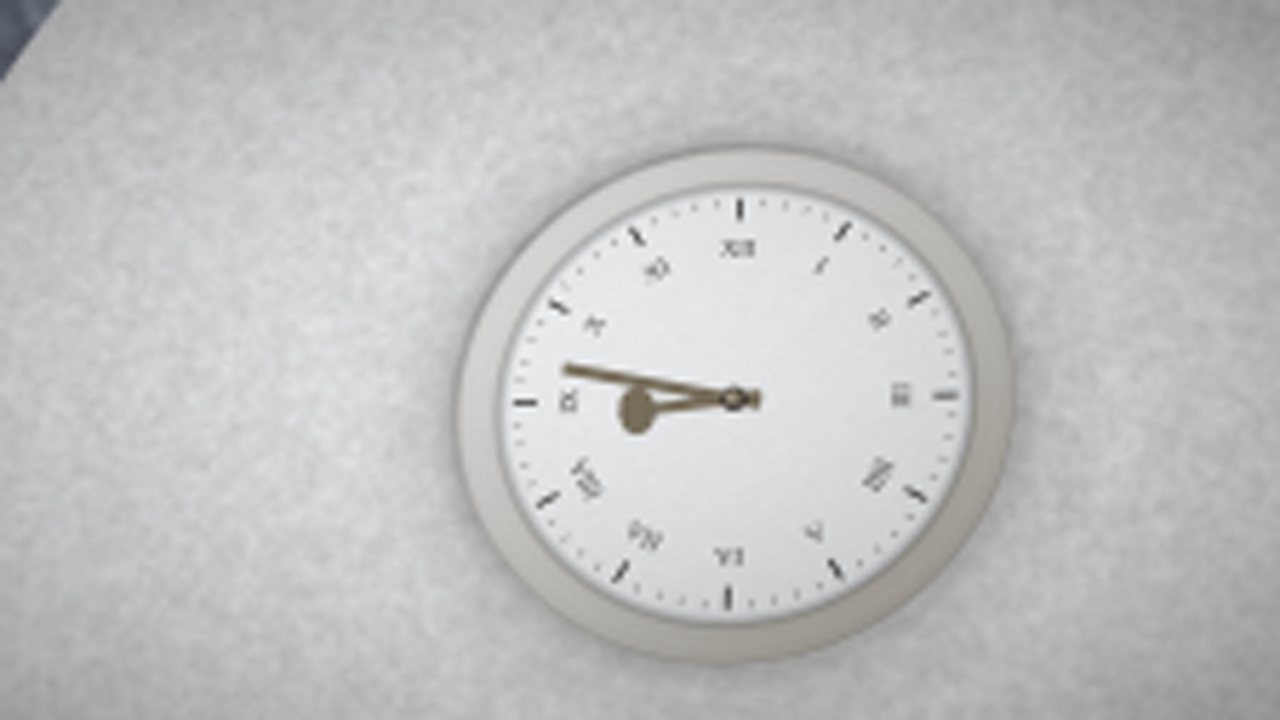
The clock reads 8:47
